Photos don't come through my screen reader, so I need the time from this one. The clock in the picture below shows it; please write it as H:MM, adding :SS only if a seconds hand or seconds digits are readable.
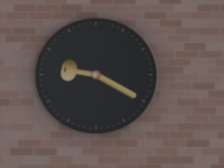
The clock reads 9:20
